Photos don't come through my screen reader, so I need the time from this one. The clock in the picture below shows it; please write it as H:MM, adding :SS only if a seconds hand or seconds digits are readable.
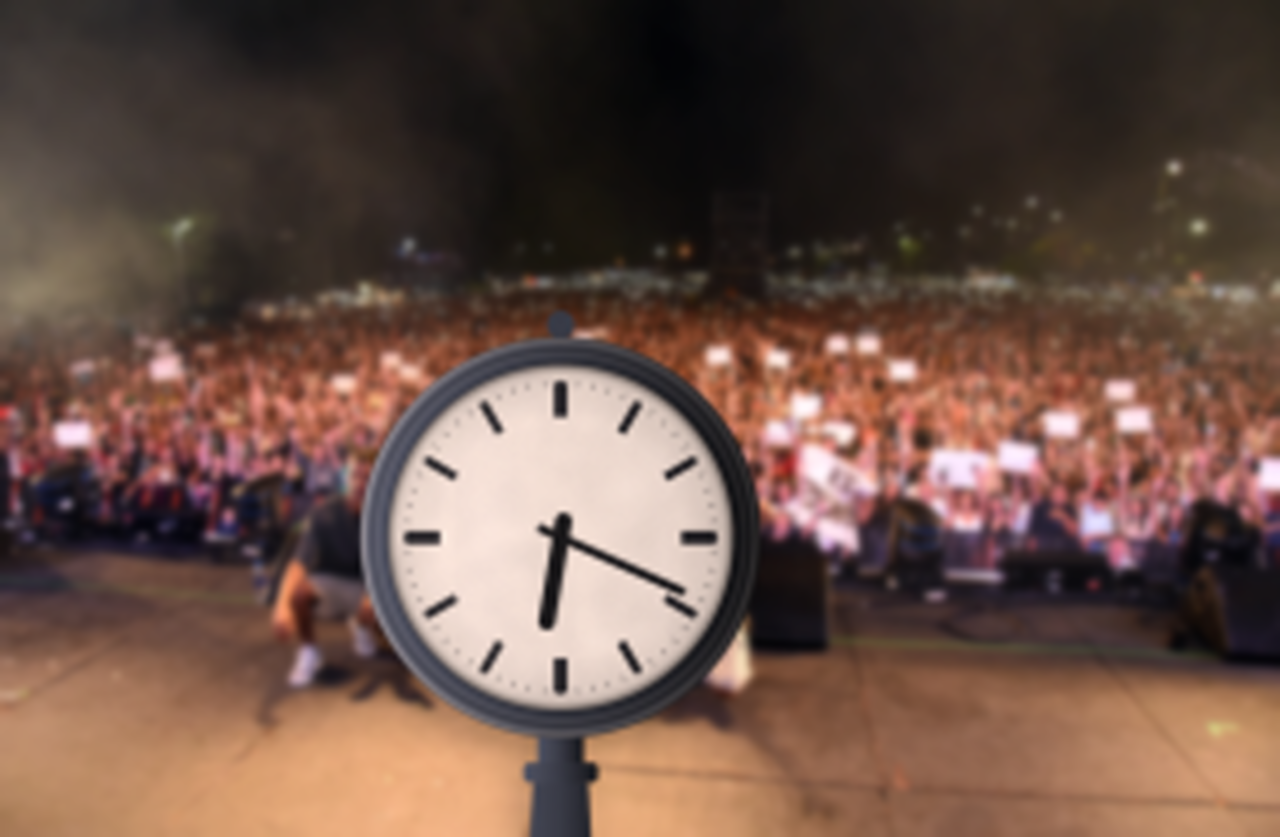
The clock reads 6:19
